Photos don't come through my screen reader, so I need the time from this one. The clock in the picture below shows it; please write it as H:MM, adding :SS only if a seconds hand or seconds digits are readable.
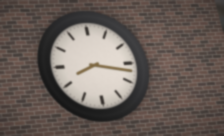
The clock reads 8:17
